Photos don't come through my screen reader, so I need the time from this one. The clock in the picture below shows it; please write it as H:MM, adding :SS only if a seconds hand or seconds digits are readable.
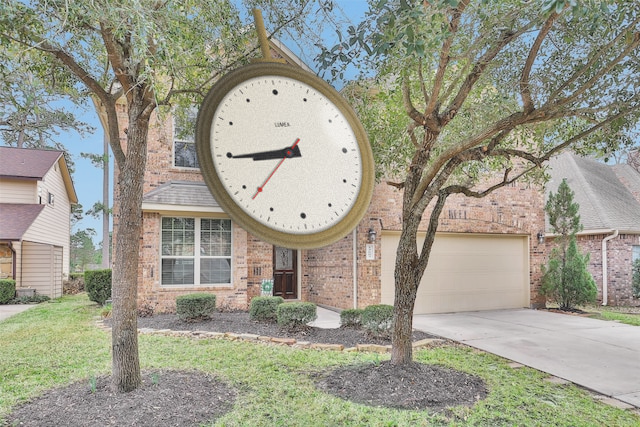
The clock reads 8:44:38
